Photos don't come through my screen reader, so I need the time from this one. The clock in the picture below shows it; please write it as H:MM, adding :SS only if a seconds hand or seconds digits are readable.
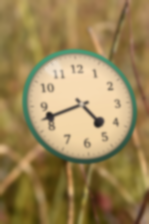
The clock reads 4:42
